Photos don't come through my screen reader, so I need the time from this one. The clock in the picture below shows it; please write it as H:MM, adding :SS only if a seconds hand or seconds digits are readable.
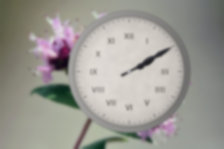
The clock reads 2:10
